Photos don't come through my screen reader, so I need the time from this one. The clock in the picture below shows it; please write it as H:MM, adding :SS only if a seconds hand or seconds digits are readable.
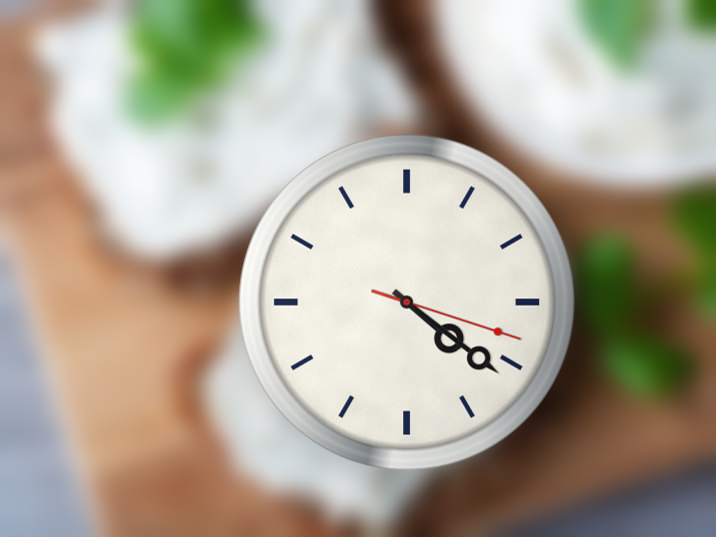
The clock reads 4:21:18
